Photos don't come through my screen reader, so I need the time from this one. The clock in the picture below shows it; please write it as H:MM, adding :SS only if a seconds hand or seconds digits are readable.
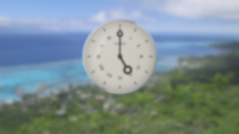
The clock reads 5:00
